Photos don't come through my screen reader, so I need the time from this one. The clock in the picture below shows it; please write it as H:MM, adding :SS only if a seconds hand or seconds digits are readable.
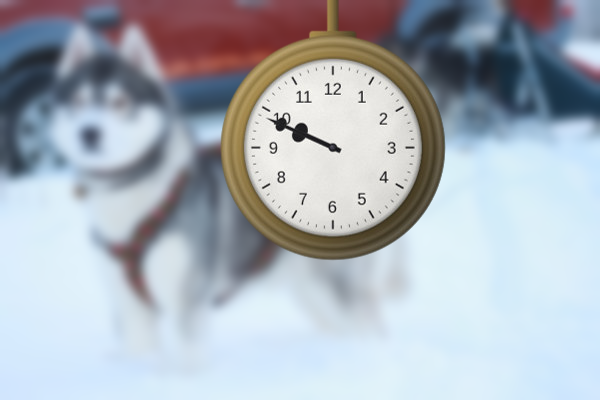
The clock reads 9:49
